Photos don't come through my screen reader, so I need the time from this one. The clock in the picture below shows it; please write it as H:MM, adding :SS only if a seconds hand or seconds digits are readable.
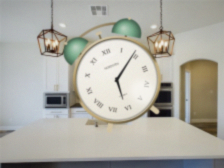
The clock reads 6:09
